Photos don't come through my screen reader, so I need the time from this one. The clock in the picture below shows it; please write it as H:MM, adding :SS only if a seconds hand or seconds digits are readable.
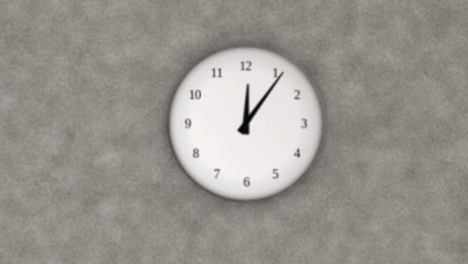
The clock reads 12:06
